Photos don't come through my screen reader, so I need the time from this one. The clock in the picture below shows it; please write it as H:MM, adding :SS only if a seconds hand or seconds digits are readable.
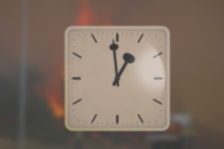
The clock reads 12:59
